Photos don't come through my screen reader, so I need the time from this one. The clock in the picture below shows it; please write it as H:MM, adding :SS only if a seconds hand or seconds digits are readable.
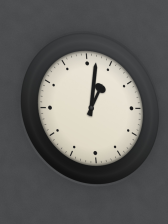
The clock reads 1:02
